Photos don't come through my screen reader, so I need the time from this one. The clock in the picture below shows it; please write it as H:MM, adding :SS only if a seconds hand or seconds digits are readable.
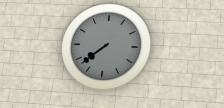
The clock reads 7:38
